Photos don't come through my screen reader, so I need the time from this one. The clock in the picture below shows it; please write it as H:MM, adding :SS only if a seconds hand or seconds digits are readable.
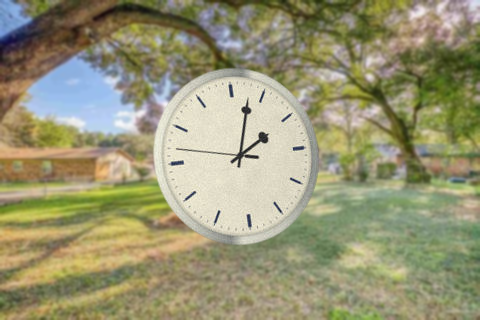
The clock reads 2:02:47
